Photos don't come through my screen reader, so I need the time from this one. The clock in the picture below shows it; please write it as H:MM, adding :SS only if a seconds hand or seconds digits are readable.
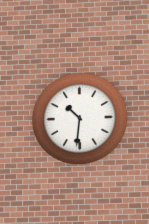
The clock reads 10:31
